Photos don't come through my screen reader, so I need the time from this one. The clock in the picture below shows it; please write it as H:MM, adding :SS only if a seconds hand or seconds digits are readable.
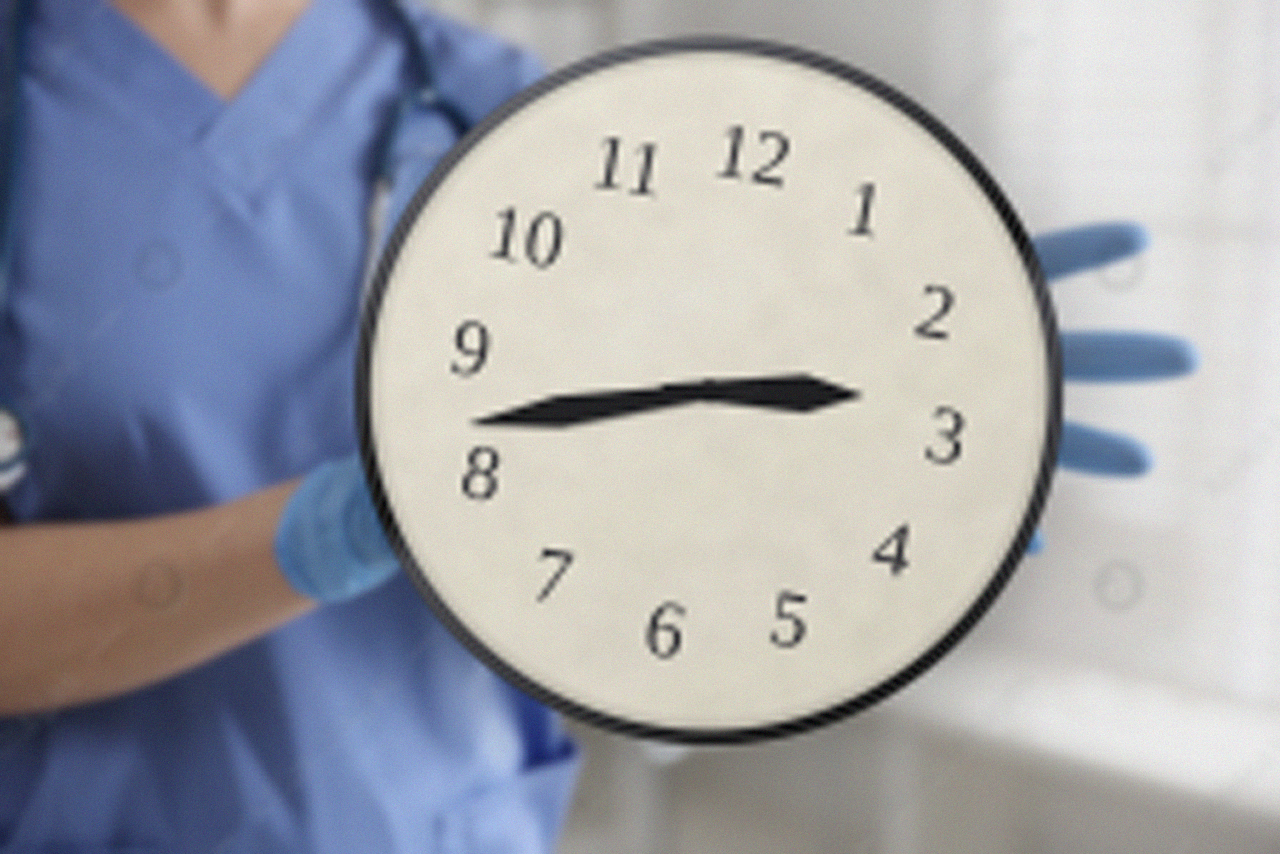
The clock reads 2:42
